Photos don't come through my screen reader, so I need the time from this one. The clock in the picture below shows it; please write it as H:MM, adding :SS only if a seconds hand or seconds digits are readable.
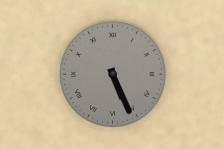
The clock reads 5:26
